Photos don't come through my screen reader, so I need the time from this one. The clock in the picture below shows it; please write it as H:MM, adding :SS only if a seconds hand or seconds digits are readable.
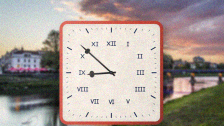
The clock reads 8:52
